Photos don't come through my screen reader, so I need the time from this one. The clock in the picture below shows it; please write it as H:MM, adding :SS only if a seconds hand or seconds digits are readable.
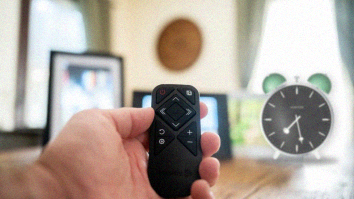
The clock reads 7:28
